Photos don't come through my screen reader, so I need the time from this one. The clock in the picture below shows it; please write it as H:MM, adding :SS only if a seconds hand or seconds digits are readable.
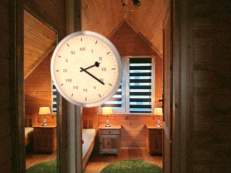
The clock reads 2:21
